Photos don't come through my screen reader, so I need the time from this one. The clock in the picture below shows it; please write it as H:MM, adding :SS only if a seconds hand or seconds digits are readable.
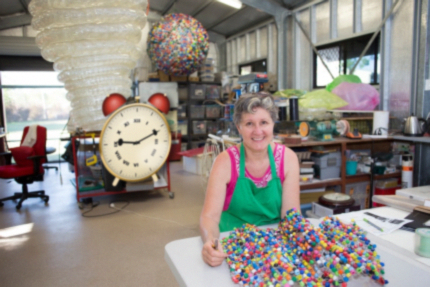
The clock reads 9:11
